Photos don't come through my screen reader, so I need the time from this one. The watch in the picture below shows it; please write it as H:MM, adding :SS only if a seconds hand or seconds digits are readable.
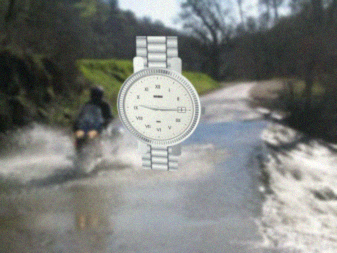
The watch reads 9:15
